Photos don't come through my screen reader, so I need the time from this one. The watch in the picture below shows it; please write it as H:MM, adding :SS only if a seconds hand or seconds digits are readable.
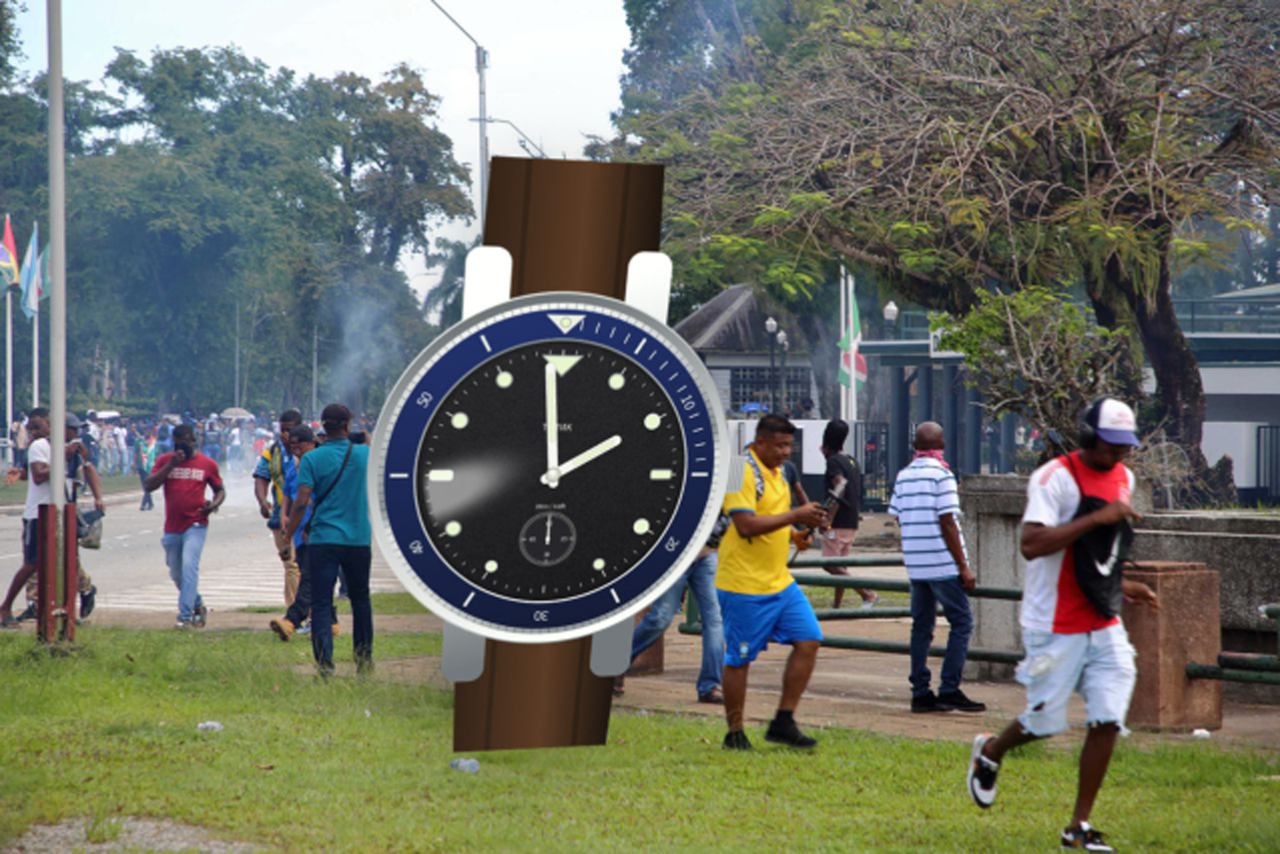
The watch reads 1:59
